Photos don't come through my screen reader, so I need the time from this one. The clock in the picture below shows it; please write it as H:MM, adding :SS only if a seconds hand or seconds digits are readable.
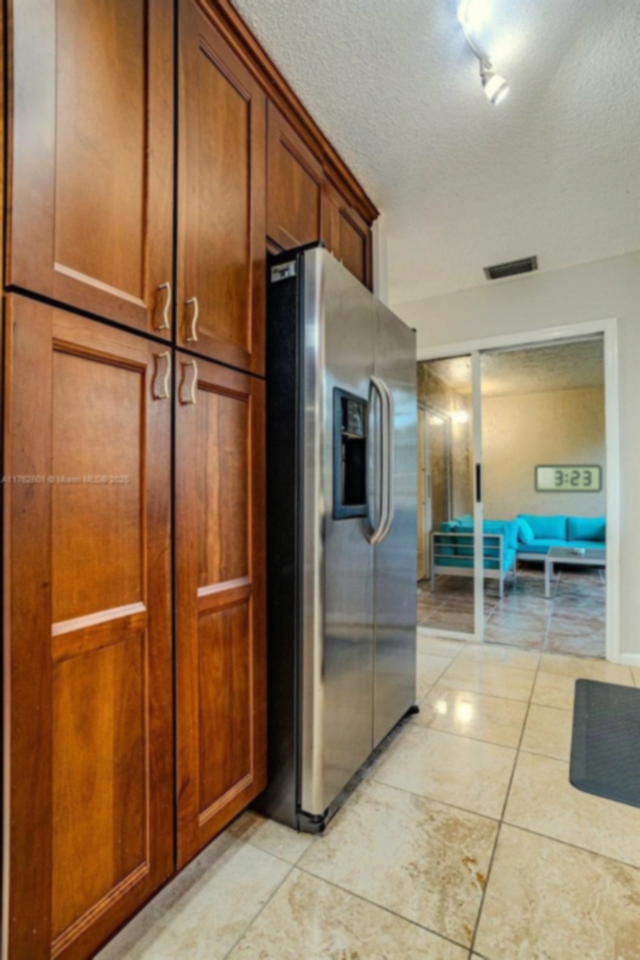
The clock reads 3:23
